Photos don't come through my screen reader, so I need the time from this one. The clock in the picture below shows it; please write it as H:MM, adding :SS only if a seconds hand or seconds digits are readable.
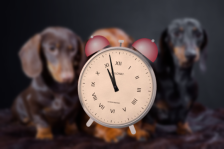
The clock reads 10:57
